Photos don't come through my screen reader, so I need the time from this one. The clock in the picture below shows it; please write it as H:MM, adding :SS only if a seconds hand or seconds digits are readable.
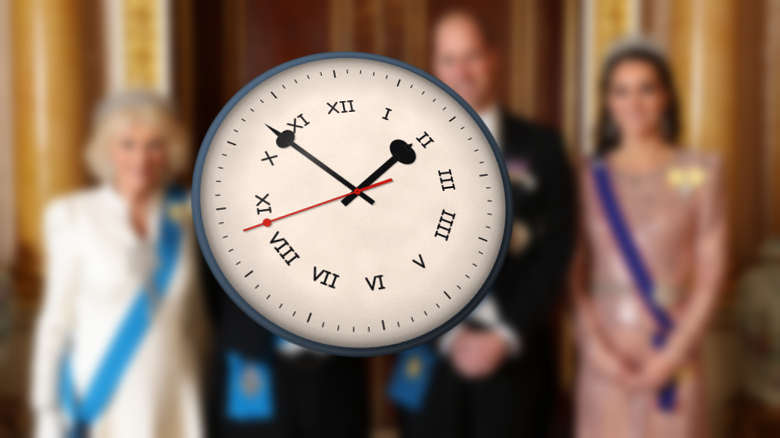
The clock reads 1:52:43
